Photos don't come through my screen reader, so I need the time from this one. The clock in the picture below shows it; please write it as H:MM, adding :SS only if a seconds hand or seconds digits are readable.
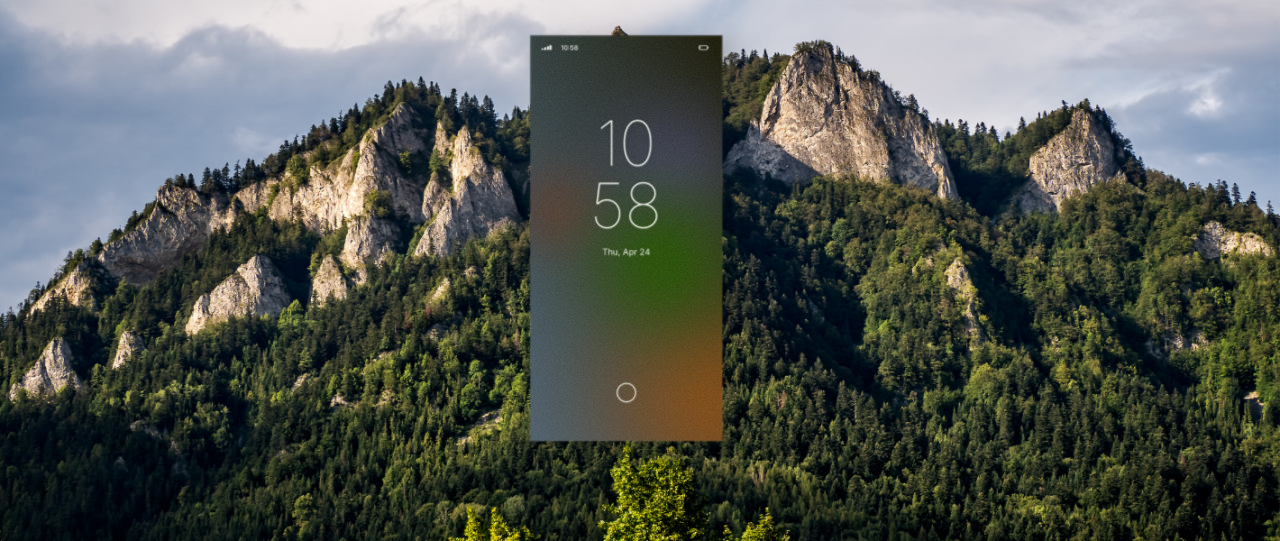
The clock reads 10:58
